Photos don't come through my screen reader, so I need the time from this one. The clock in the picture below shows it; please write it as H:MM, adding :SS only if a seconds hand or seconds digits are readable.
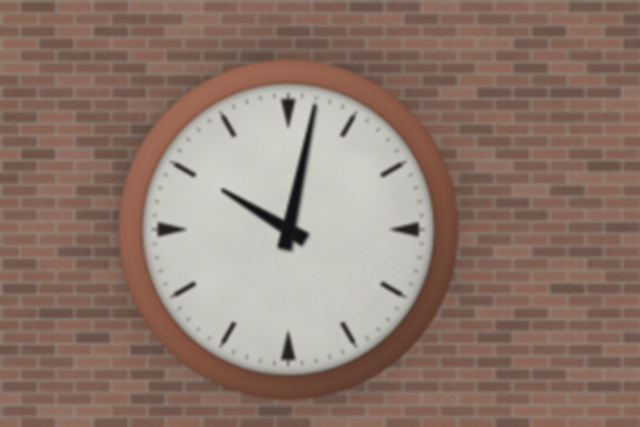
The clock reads 10:02
